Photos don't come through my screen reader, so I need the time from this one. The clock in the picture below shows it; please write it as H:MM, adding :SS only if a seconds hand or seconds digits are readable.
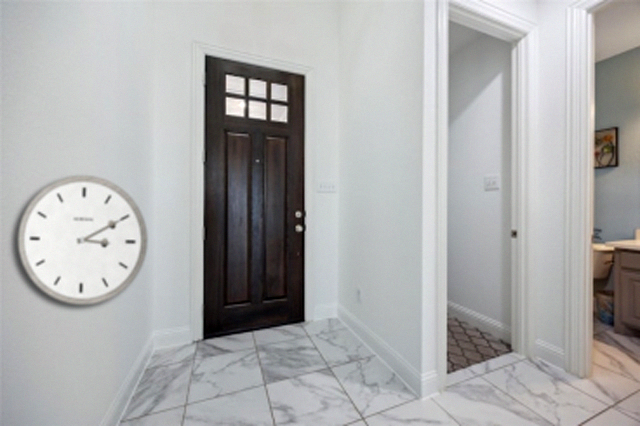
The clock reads 3:10
